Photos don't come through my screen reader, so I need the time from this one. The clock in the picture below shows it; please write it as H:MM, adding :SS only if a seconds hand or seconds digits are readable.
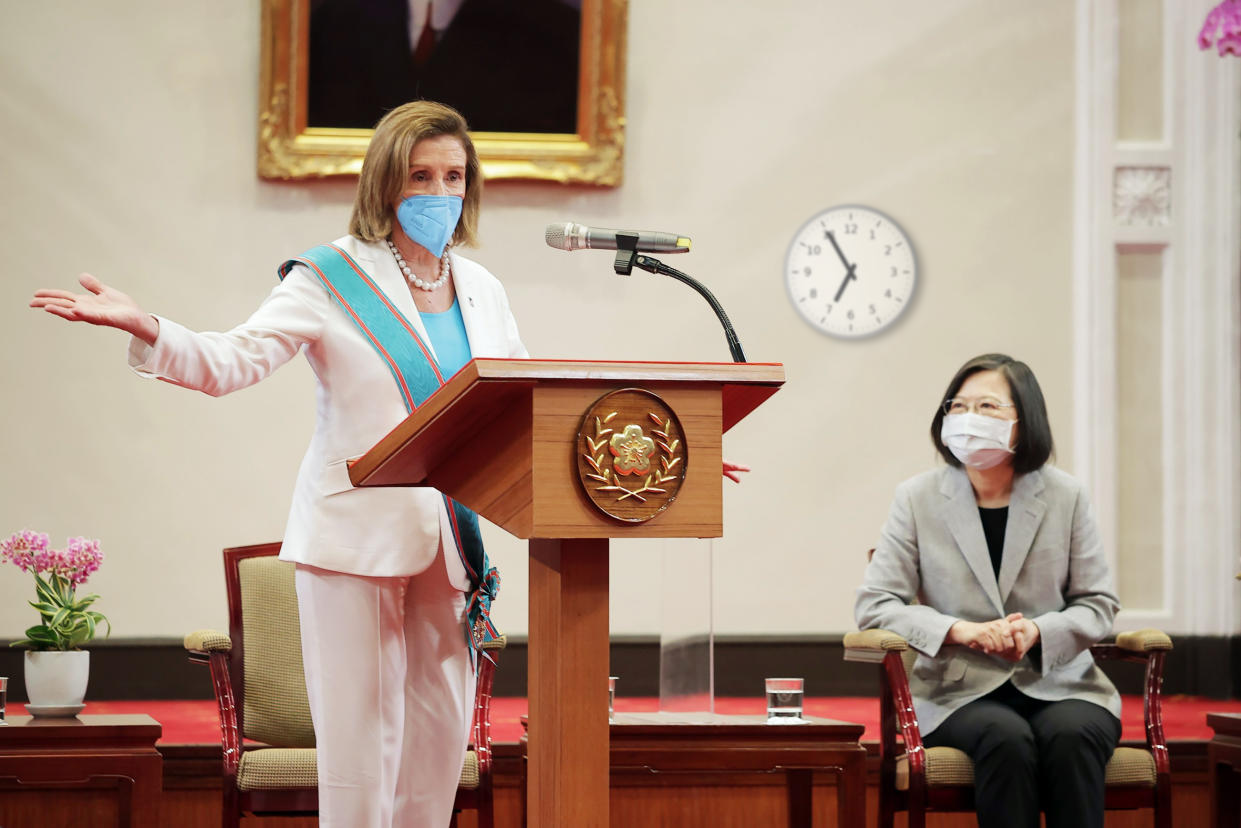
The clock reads 6:55
